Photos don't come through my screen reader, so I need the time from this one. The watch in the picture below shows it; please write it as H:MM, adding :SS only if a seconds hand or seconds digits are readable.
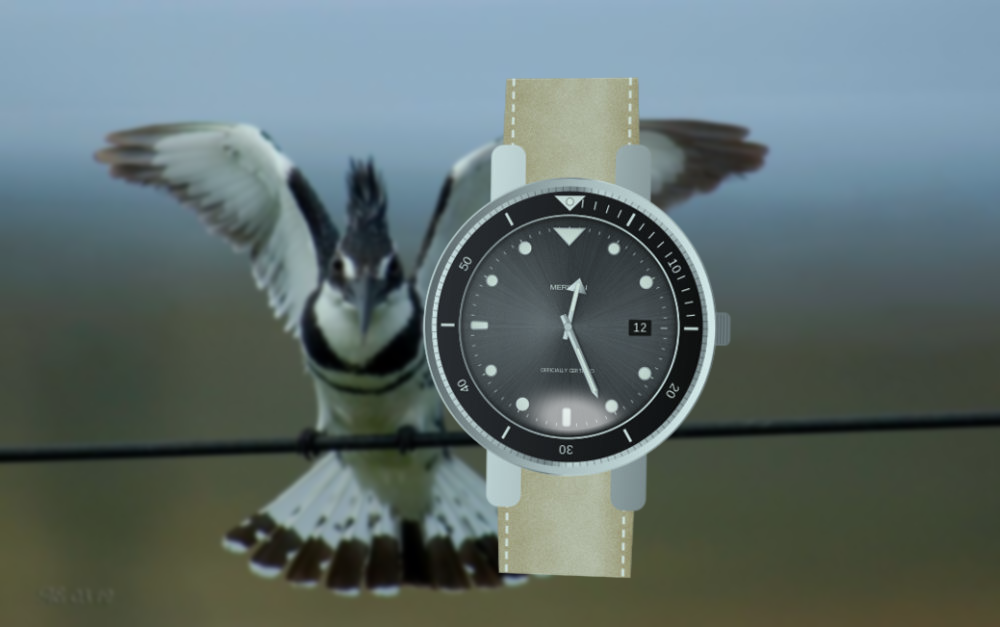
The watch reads 12:26
